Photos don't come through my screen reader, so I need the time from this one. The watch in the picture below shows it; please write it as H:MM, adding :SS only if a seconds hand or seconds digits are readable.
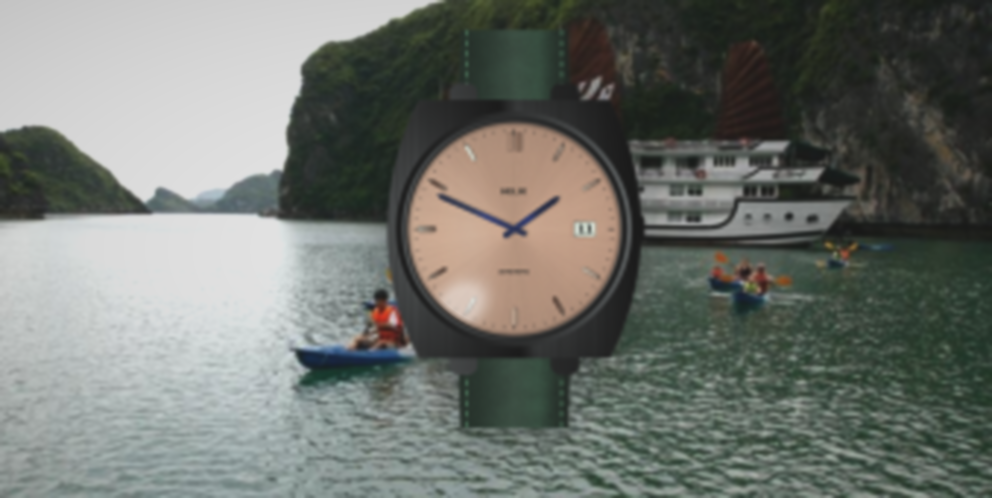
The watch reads 1:49
